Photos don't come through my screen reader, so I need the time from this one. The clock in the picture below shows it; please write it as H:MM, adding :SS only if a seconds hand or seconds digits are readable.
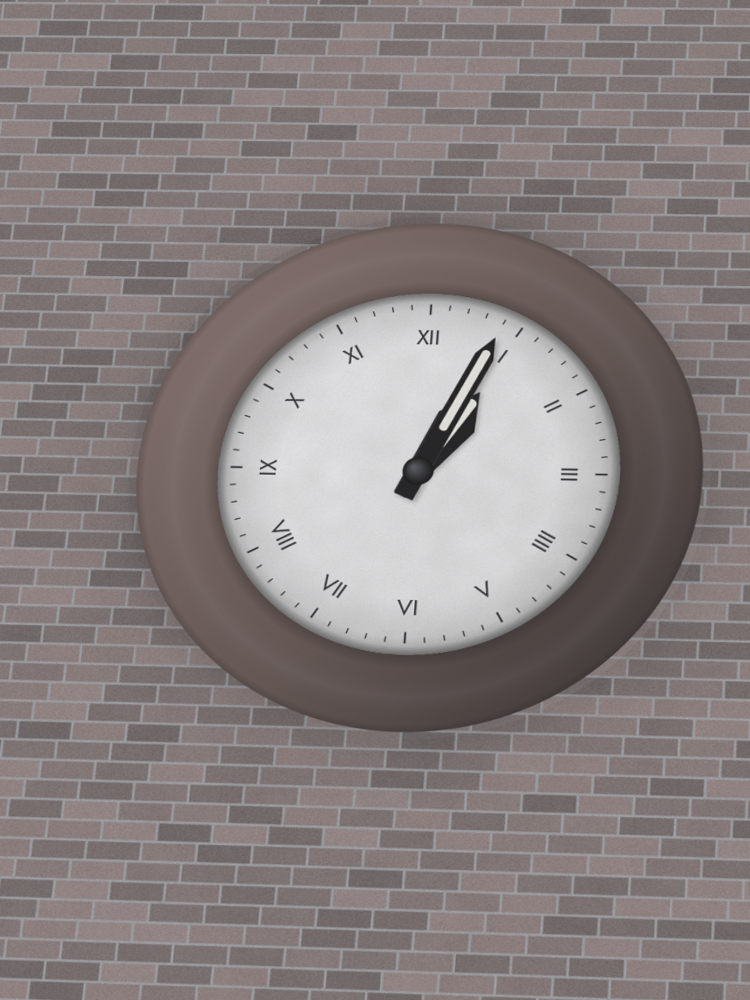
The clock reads 1:04
